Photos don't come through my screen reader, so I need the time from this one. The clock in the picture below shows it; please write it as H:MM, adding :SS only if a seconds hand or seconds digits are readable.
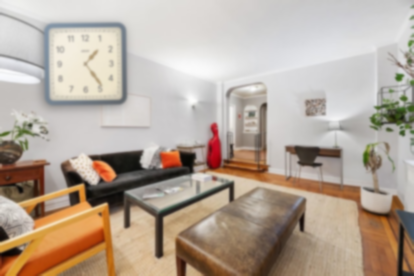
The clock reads 1:24
